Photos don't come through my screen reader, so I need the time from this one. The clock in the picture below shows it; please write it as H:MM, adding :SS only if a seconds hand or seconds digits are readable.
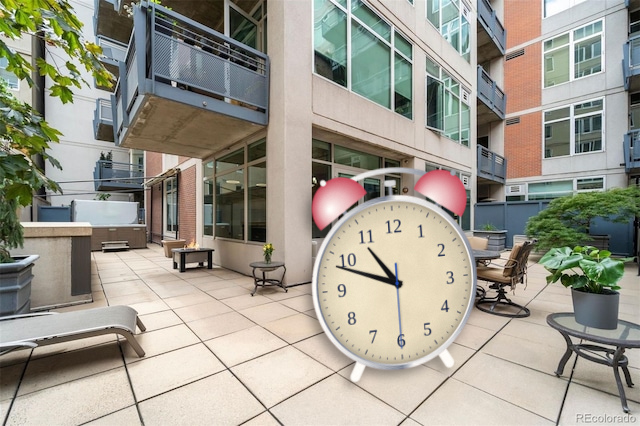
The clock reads 10:48:30
